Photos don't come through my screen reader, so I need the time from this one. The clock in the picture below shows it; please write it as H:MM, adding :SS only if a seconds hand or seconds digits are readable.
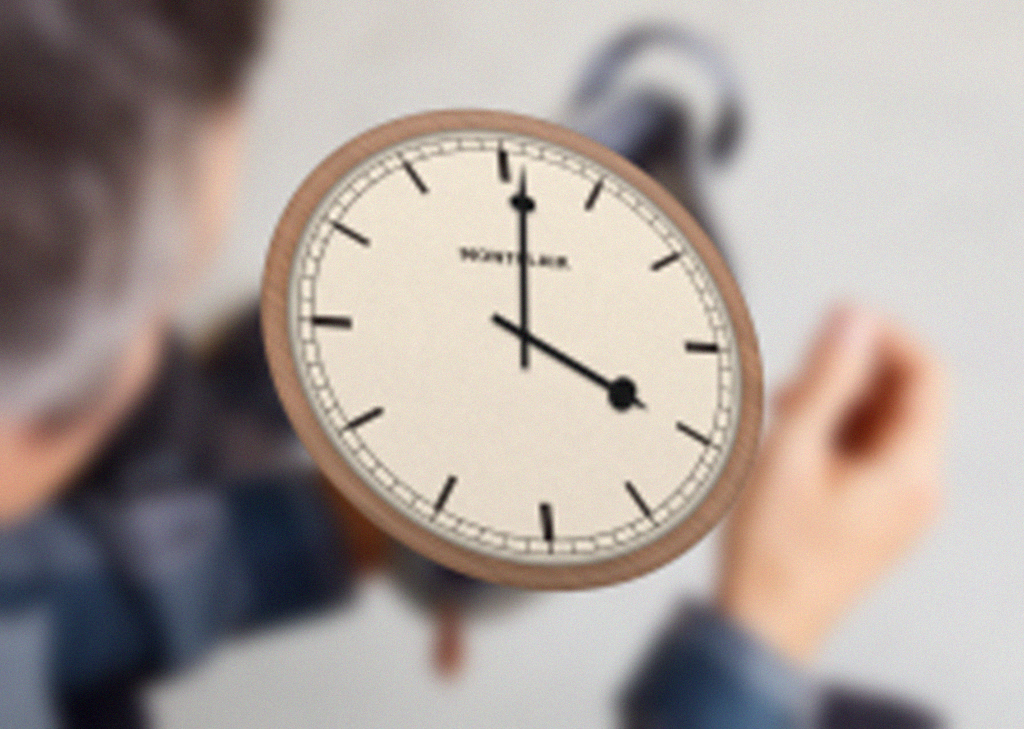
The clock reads 4:01
